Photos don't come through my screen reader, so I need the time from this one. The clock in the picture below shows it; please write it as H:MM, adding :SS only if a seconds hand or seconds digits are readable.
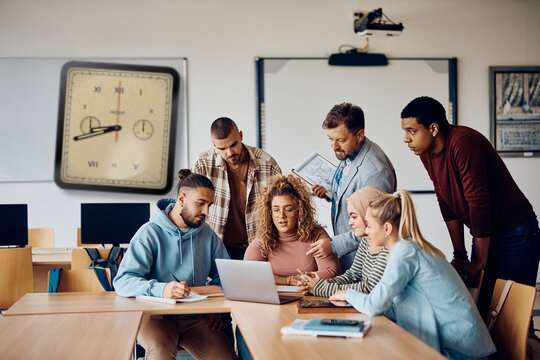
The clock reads 8:42
